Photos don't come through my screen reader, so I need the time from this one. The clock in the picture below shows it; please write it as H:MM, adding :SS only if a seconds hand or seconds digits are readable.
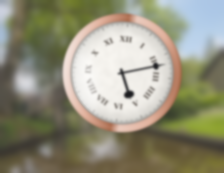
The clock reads 5:12
